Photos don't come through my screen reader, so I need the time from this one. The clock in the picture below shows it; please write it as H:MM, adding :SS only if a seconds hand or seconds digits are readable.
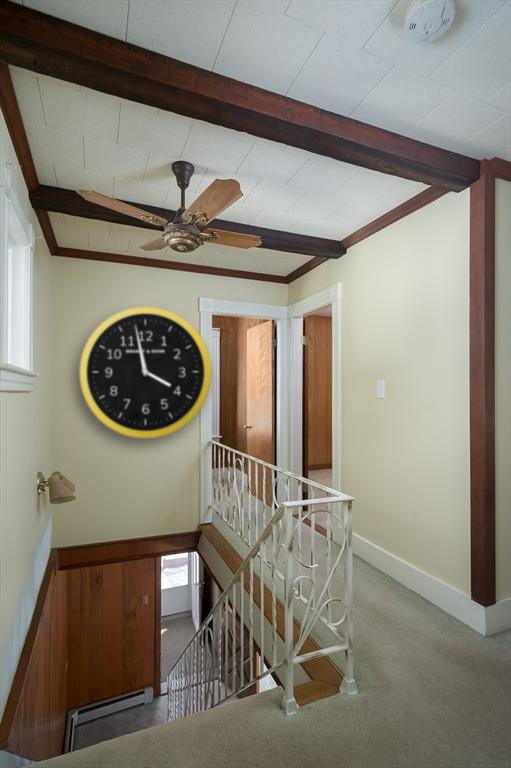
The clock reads 3:58
